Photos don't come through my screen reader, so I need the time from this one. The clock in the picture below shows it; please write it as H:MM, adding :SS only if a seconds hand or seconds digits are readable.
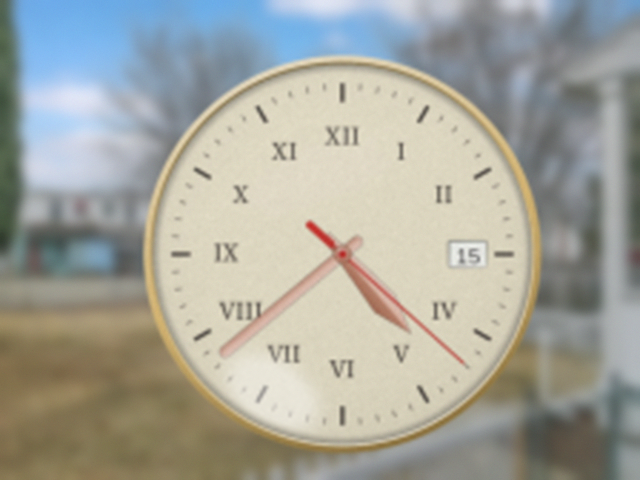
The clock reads 4:38:22
